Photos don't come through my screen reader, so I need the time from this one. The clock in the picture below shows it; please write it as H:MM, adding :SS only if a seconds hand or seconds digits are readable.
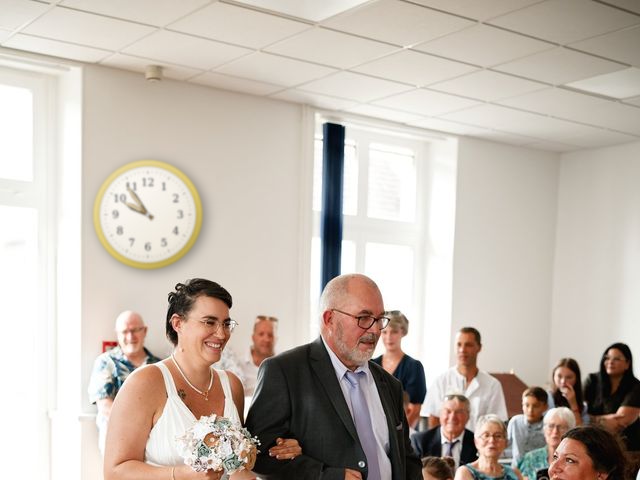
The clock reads 9:54
